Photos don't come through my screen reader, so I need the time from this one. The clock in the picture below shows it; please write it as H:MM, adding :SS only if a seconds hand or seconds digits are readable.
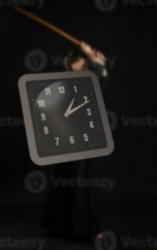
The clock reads 1:11
